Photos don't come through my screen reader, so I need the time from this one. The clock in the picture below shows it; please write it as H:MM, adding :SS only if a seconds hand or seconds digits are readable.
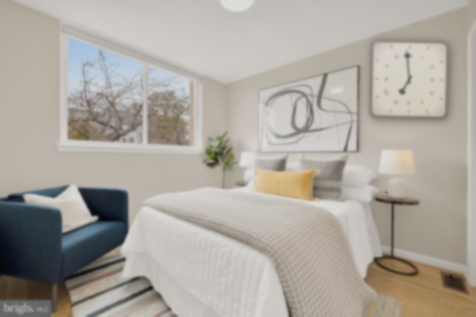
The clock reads 6:59
